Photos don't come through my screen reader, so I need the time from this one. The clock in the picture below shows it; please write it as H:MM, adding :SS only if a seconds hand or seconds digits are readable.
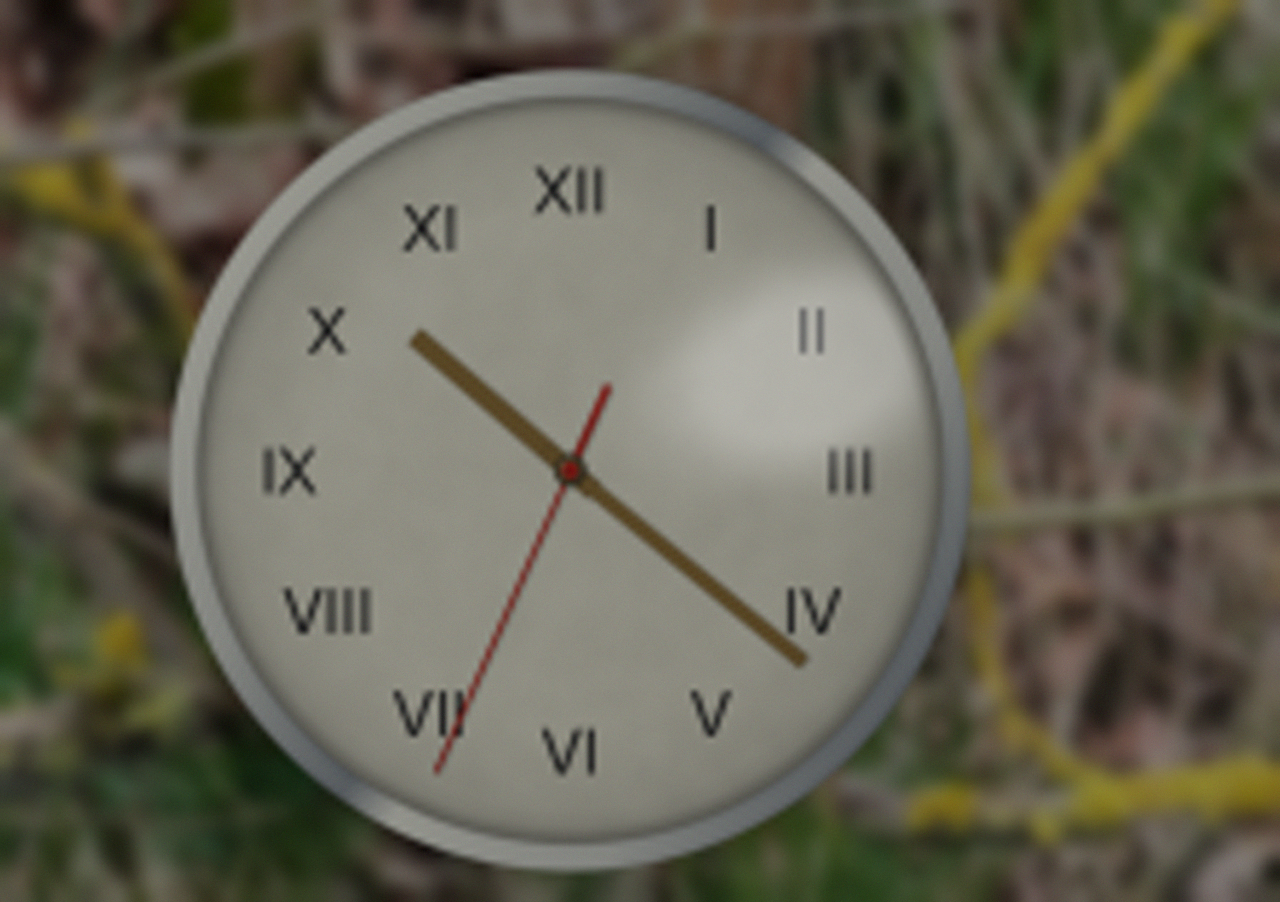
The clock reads 10:21:34
